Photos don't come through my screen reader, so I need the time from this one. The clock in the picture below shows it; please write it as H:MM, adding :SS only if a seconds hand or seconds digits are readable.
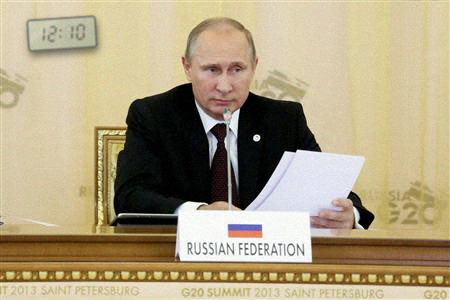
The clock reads 12:10
